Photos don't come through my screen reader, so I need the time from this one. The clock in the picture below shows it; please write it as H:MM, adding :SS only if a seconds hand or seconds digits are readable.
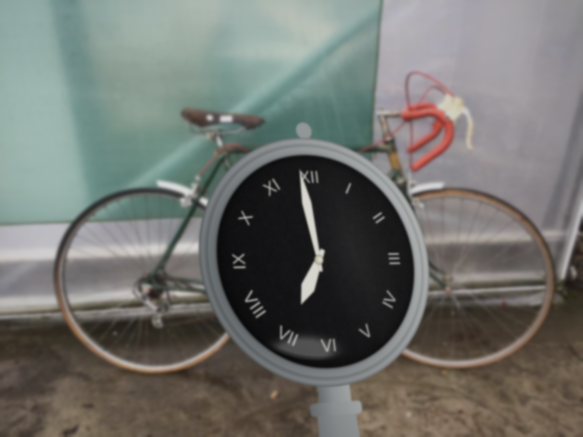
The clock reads 6:59
